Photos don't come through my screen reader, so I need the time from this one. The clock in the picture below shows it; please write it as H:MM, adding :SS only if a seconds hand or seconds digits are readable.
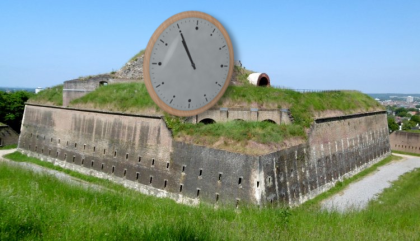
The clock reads 10:55
